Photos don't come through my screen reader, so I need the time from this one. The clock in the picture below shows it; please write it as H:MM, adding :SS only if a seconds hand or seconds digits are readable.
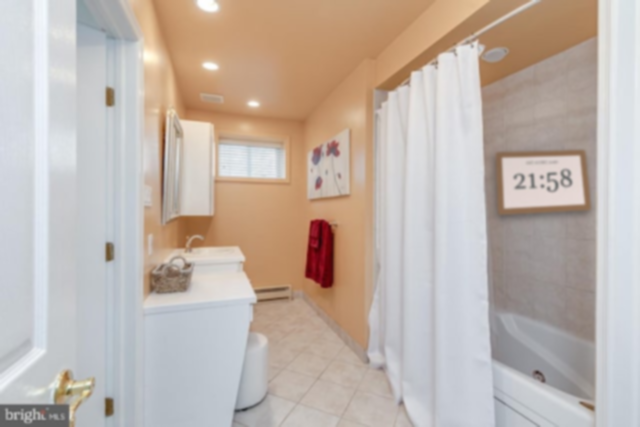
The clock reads 21:58
